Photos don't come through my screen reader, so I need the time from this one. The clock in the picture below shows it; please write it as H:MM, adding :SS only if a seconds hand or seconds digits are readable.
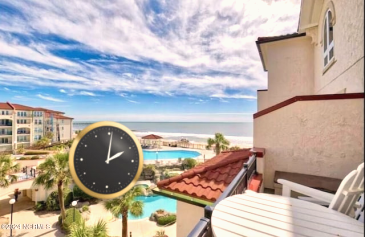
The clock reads 2:01
